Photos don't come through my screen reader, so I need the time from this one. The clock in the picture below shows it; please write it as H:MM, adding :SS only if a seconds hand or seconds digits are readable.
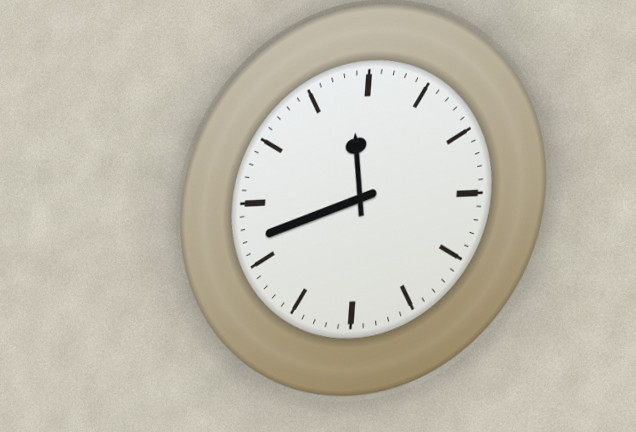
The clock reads 11:42
